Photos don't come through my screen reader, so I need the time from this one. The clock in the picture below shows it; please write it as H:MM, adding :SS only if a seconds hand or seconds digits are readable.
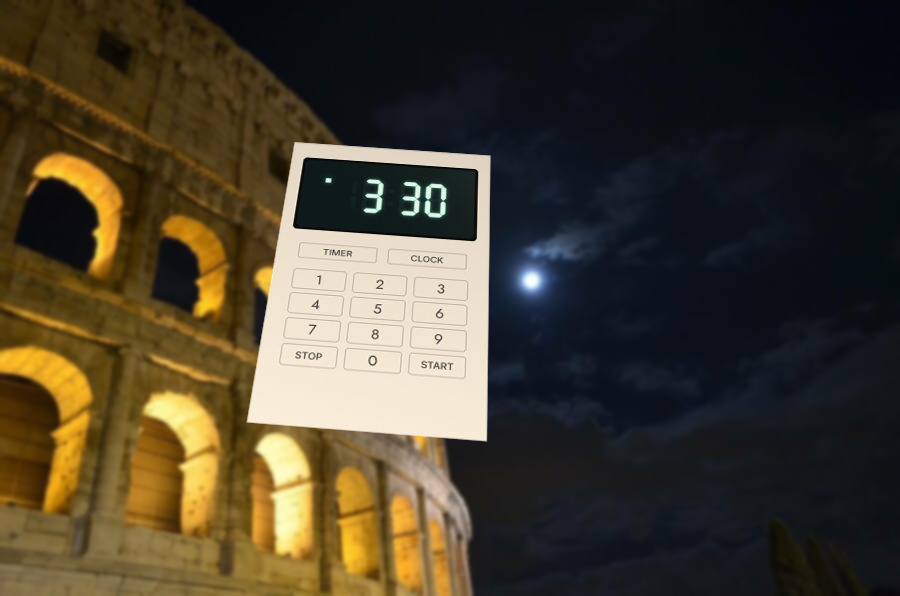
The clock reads 3:30
